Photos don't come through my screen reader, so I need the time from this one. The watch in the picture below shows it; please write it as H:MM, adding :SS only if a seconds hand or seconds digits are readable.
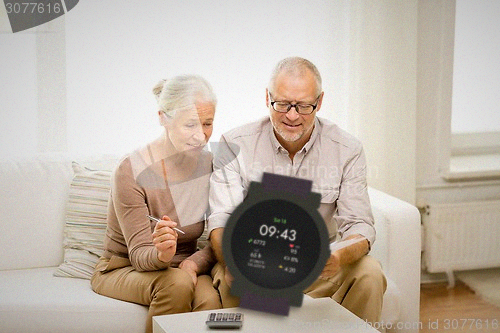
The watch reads 9:43
